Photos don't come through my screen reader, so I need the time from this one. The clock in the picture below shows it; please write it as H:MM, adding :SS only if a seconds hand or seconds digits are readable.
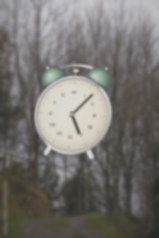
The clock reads 5:07
